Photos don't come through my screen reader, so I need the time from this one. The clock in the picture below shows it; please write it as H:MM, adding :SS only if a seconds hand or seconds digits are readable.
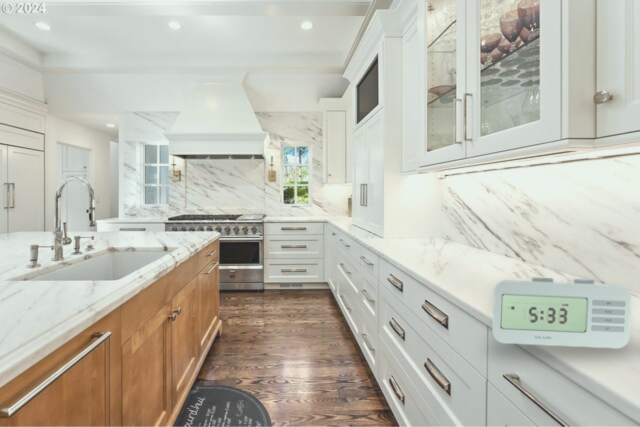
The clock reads 5:33
